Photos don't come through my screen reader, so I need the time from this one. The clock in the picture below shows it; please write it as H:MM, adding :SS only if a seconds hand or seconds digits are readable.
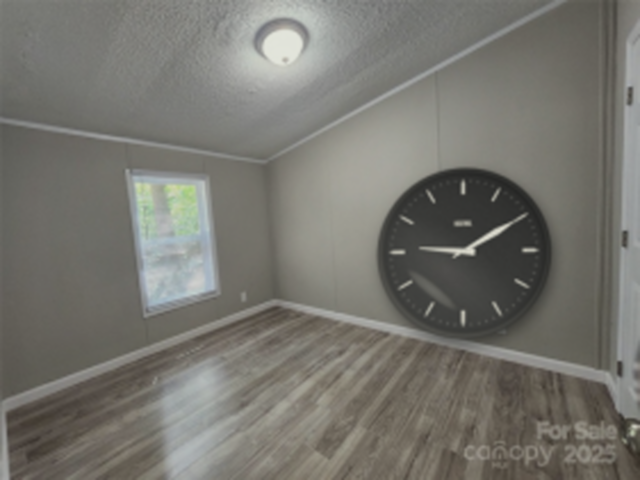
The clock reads 9:10
